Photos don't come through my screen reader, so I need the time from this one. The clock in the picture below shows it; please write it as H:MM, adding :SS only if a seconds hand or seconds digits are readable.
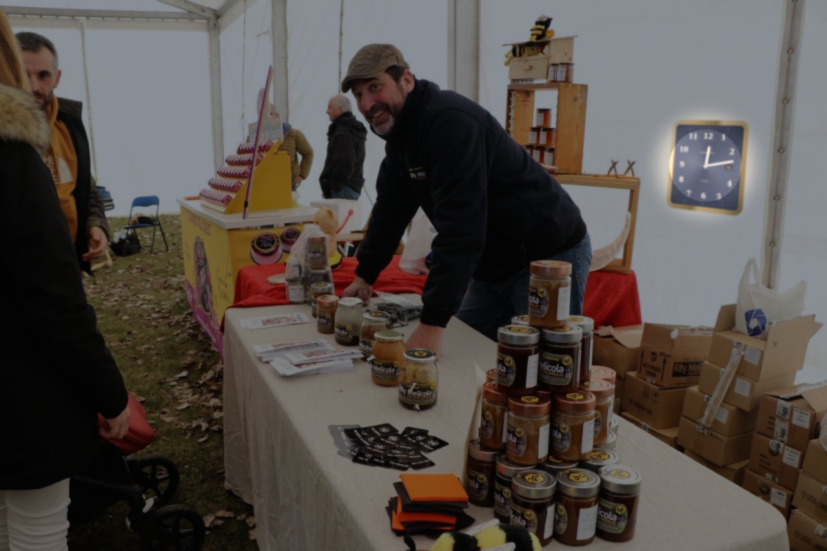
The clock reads 12:13
